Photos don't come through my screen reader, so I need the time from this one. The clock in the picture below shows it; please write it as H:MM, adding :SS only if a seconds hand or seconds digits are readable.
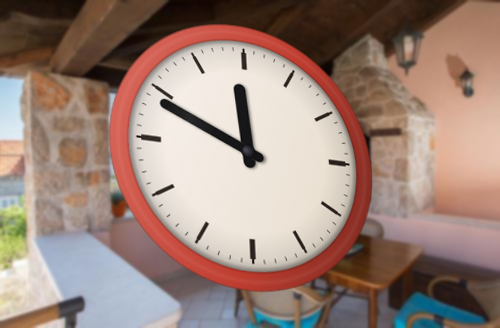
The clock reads 11:49
